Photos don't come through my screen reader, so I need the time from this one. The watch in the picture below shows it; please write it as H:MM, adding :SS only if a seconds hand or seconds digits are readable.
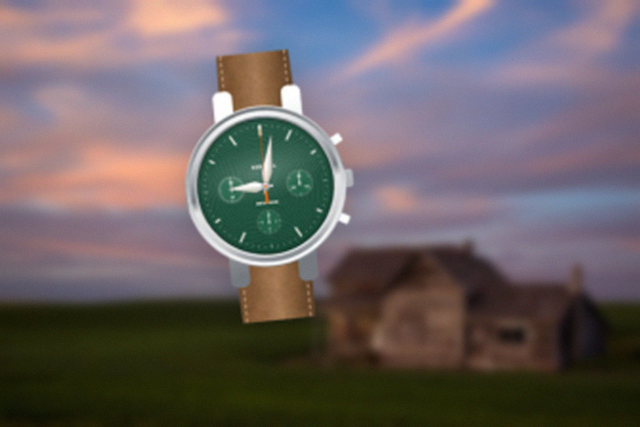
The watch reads 9:02
